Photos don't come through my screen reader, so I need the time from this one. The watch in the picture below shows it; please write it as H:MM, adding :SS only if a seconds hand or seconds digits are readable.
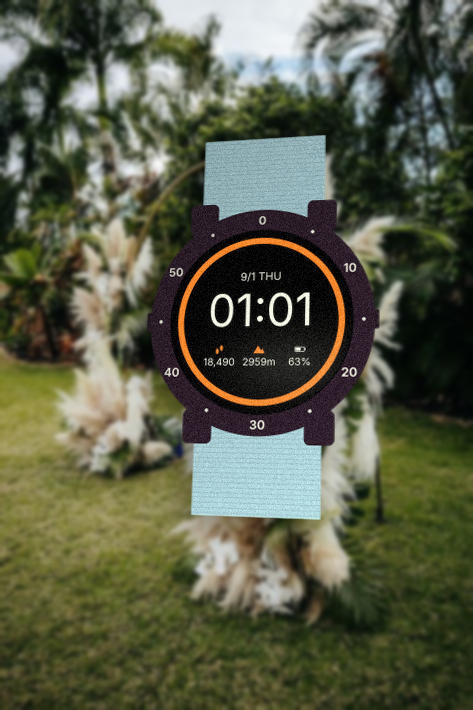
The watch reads 1:01
